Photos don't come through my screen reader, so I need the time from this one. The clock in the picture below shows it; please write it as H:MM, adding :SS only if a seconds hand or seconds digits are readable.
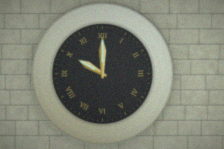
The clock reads 10:00
